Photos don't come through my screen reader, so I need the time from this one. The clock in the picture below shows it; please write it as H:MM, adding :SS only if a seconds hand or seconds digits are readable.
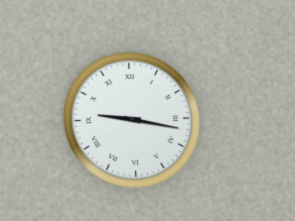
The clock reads 9:17
